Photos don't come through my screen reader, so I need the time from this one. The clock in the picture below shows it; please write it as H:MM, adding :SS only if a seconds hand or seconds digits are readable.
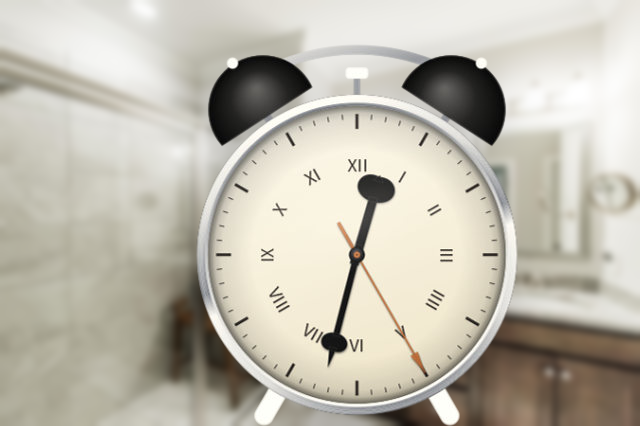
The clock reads 12:32:25
